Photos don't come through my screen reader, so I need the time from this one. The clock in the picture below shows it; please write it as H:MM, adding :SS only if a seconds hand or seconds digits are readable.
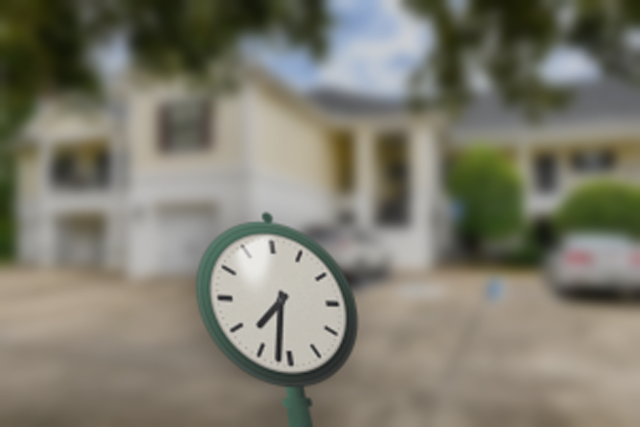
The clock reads 7:32
